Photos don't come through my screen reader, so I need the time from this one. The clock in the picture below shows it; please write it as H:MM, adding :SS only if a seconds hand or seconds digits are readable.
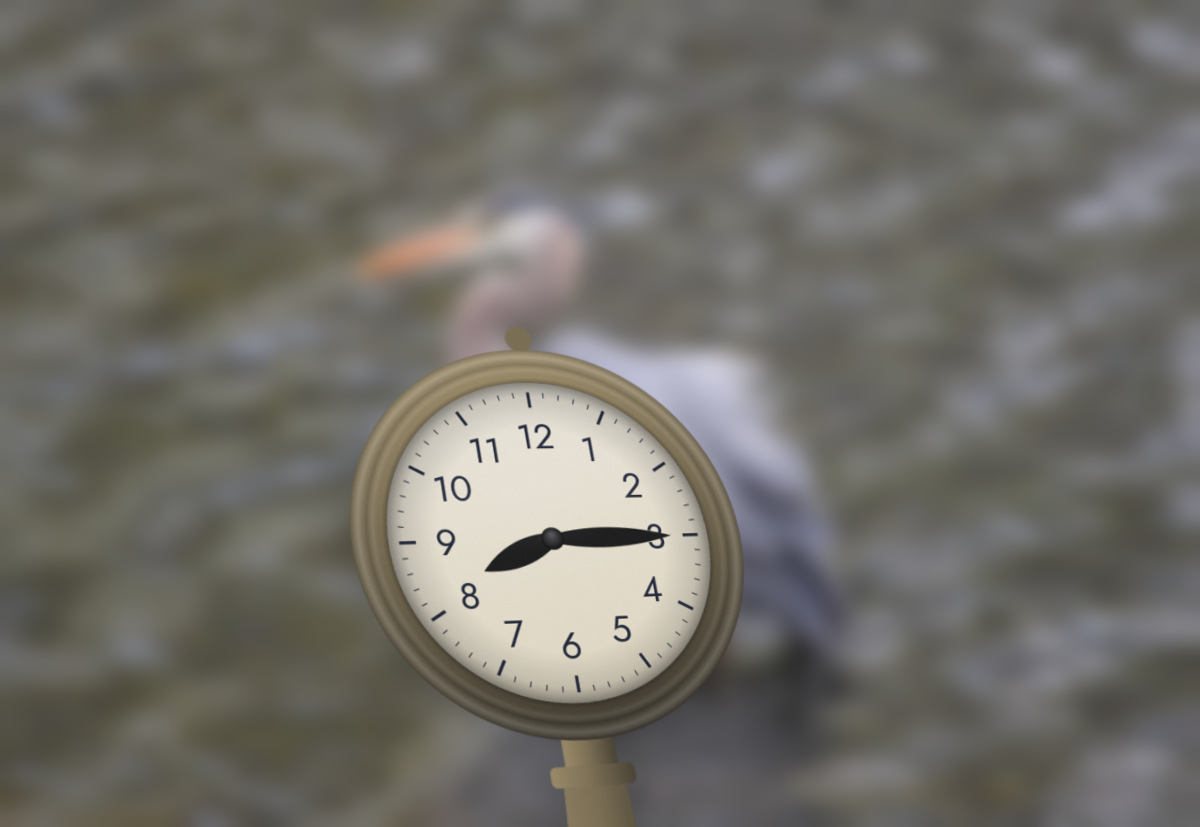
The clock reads 8:15
